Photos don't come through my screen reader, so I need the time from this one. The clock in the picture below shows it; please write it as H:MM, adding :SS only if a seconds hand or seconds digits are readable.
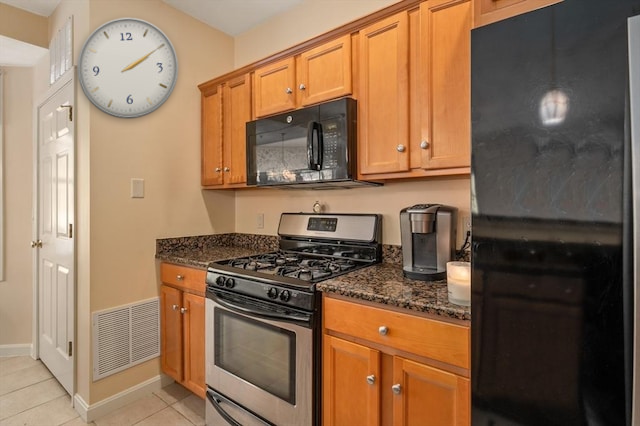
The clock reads 2:10
